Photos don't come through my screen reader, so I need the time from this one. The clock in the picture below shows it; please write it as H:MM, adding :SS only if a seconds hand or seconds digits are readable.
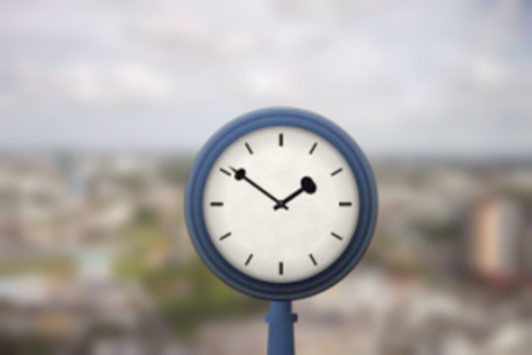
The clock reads 1:51
